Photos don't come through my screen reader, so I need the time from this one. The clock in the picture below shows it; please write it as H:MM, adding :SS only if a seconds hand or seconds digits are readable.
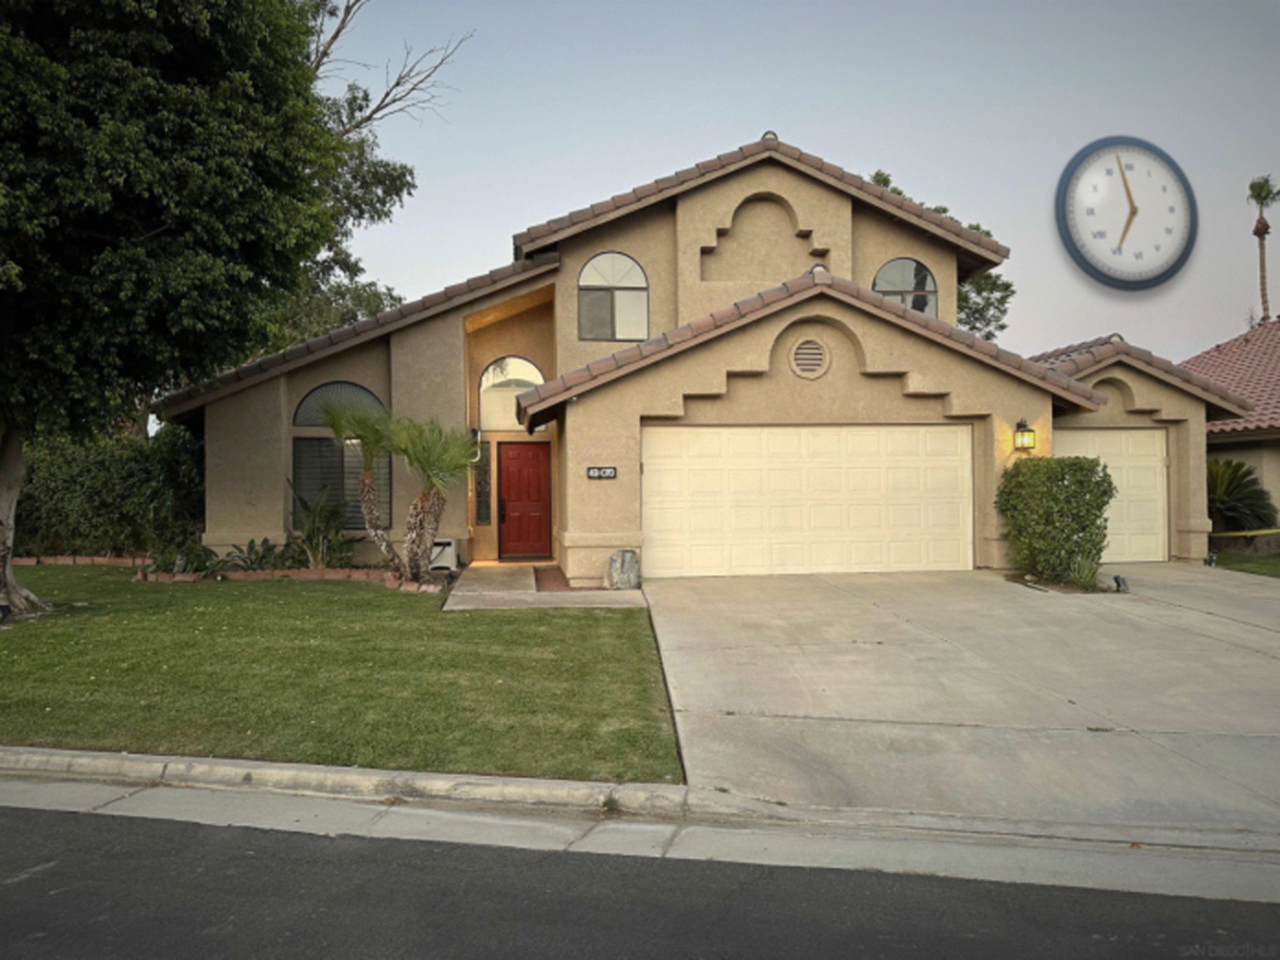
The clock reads 6:58
